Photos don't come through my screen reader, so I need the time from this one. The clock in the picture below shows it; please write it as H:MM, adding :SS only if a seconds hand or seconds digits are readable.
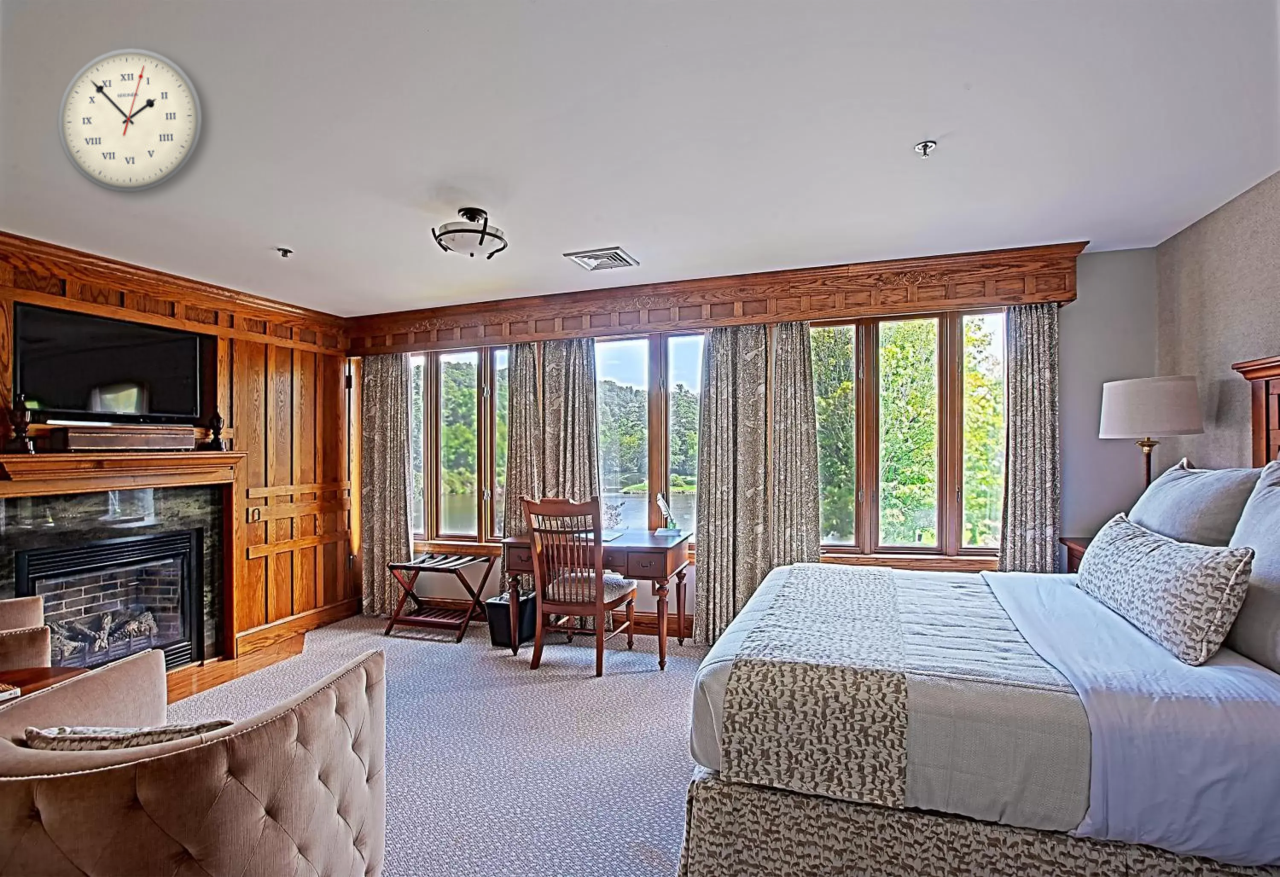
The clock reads 1:53:03
